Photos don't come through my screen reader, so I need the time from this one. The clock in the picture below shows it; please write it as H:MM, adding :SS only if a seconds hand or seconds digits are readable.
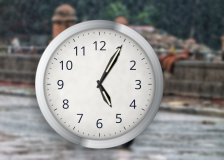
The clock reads 5:05
